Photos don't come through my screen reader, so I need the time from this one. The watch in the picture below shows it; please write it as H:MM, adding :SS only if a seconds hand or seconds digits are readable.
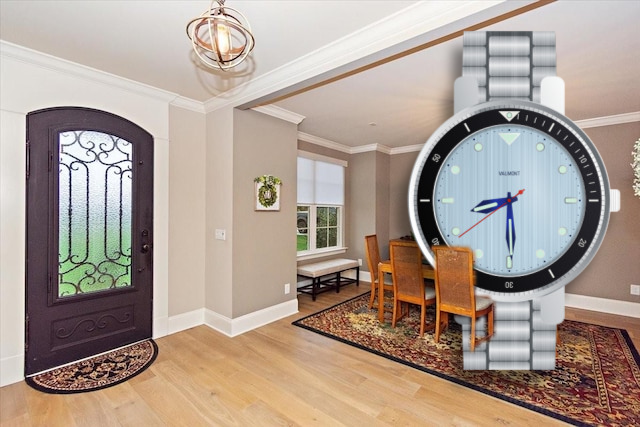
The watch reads 8:29:39
